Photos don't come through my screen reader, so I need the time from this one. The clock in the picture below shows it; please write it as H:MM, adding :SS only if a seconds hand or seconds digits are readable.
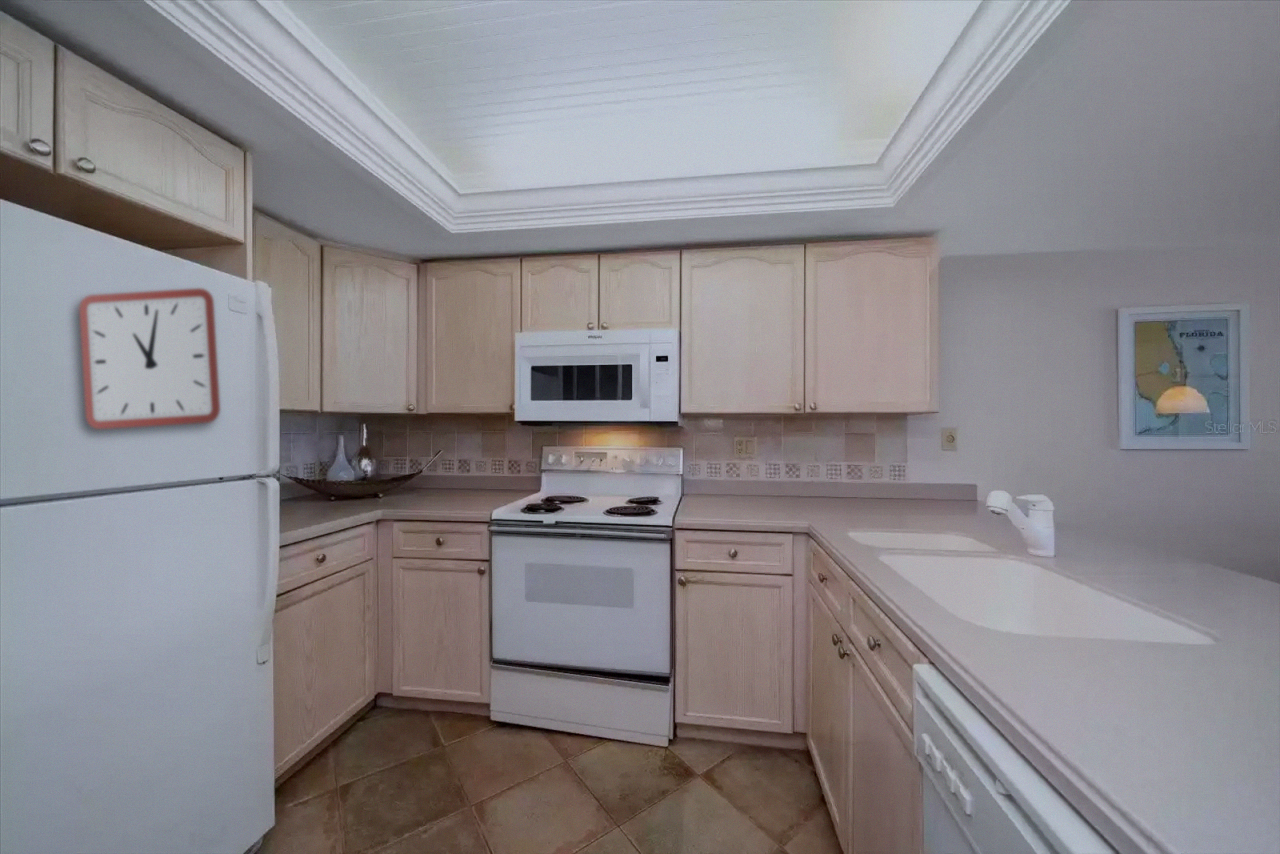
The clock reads 11:02
